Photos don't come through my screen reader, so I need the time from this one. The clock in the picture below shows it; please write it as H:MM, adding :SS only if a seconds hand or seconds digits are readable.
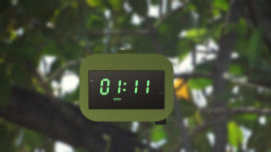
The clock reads 1:11
